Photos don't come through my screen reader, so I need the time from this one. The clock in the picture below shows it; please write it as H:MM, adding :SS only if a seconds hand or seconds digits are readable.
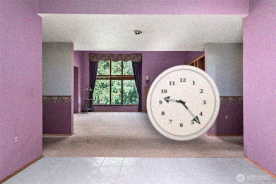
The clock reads 9:23
